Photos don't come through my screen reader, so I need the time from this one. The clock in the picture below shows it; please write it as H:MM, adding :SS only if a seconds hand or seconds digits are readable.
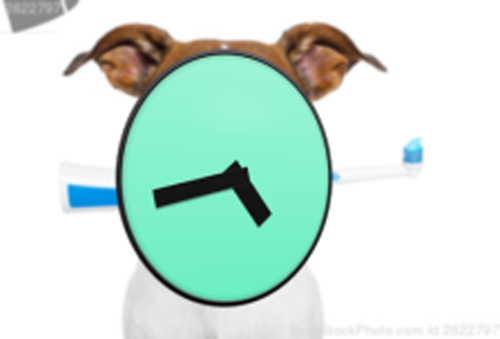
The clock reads 4:43
